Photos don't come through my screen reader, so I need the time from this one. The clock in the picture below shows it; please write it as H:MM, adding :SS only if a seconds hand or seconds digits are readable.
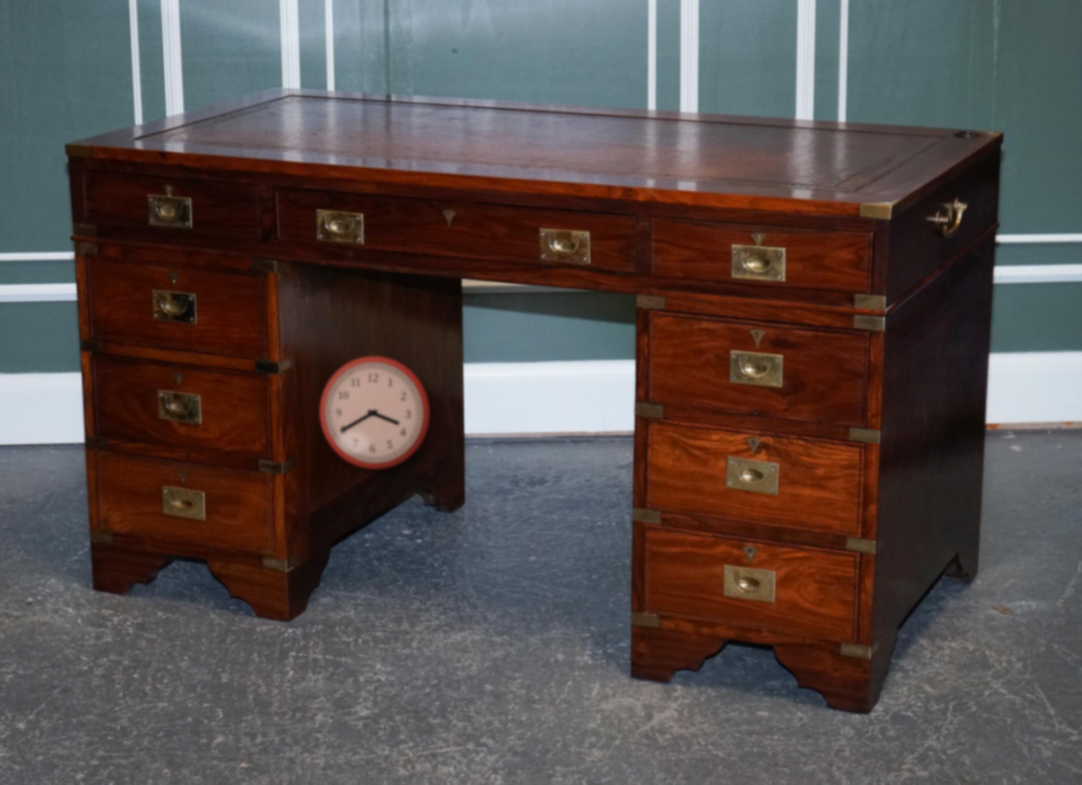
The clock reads 3:40
